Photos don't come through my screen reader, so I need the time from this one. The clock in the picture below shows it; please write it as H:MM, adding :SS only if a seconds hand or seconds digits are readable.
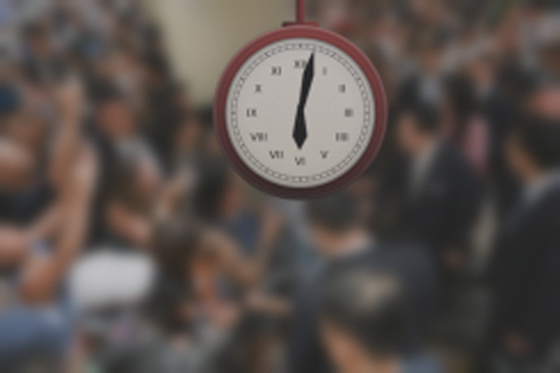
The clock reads 6:02
